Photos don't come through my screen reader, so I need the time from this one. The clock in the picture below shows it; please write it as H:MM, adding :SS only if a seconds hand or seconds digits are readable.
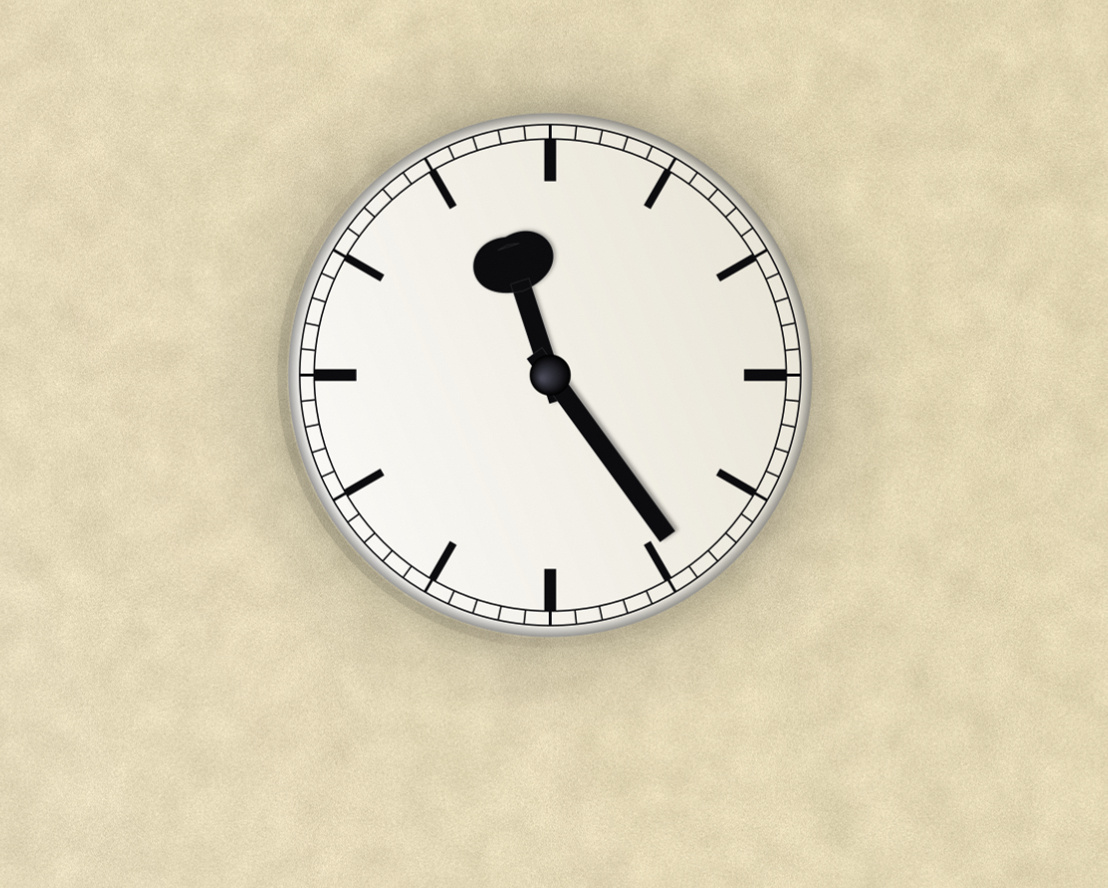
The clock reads 11:24
